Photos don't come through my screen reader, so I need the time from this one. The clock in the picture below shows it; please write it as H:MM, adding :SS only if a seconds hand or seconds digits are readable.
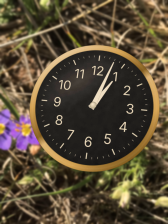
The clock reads 1:03
